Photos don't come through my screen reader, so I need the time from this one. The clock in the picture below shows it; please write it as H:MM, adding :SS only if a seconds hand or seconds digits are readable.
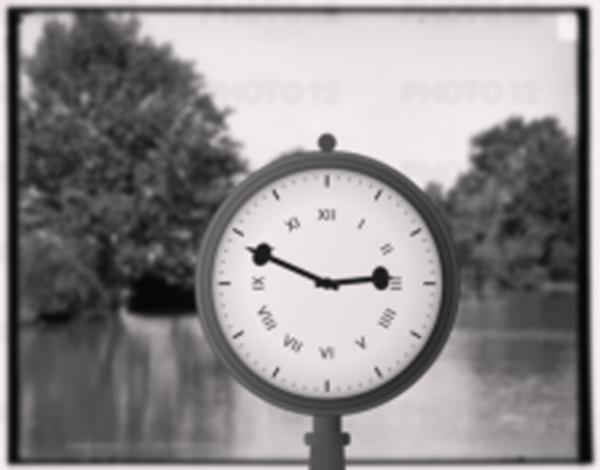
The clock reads 2:49
